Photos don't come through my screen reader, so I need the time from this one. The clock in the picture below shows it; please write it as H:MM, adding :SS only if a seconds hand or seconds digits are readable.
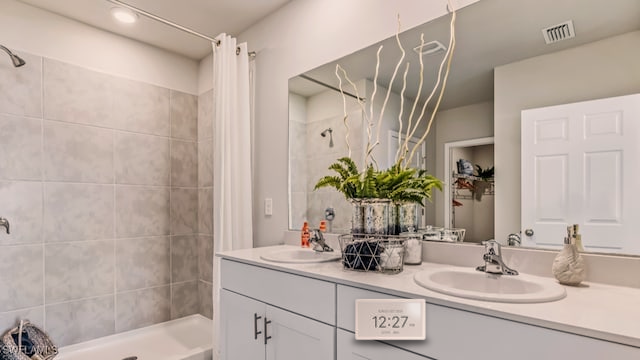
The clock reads 12:27
